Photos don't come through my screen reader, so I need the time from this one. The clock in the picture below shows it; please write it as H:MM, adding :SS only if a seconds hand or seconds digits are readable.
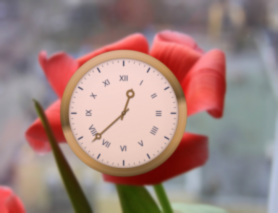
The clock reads 12:38
